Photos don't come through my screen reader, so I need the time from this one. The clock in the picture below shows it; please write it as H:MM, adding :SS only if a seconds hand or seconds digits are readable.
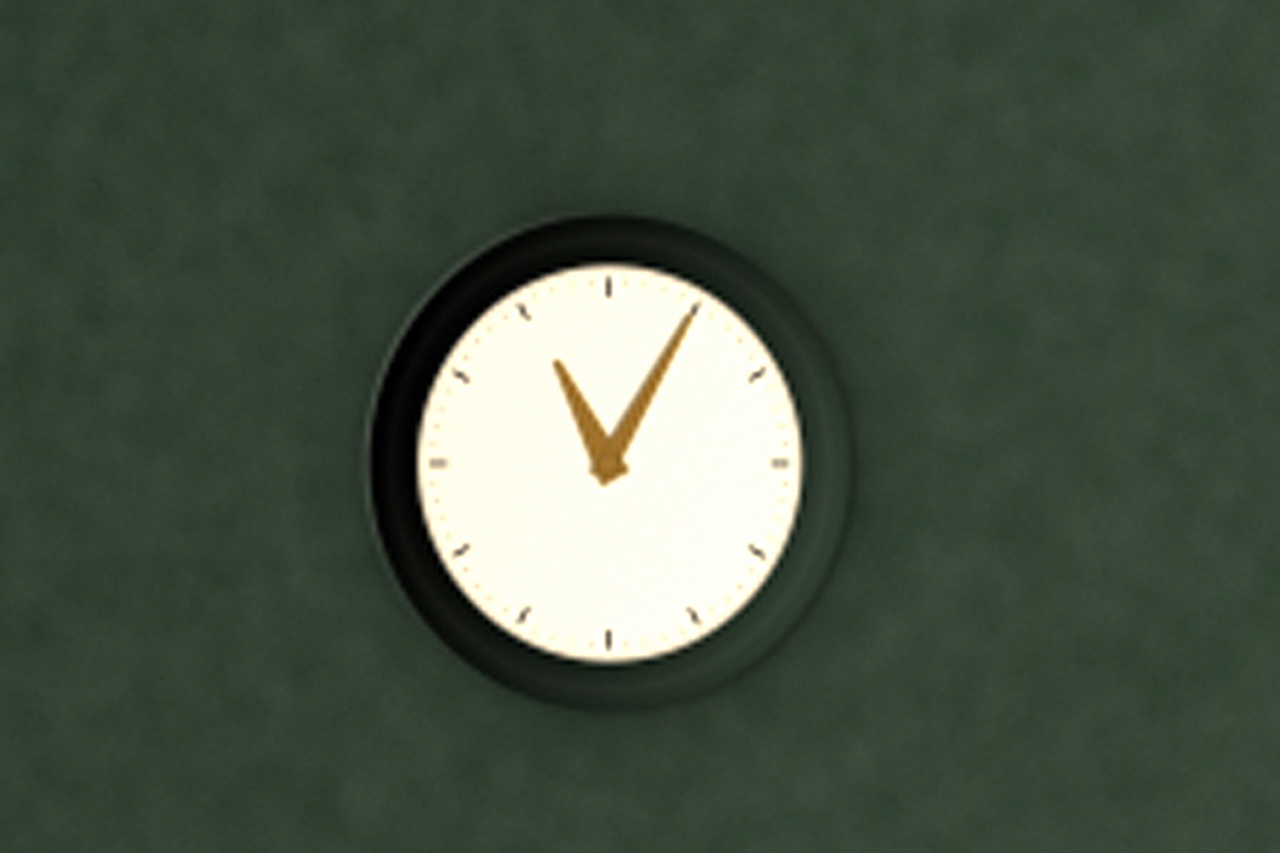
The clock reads 11:05
